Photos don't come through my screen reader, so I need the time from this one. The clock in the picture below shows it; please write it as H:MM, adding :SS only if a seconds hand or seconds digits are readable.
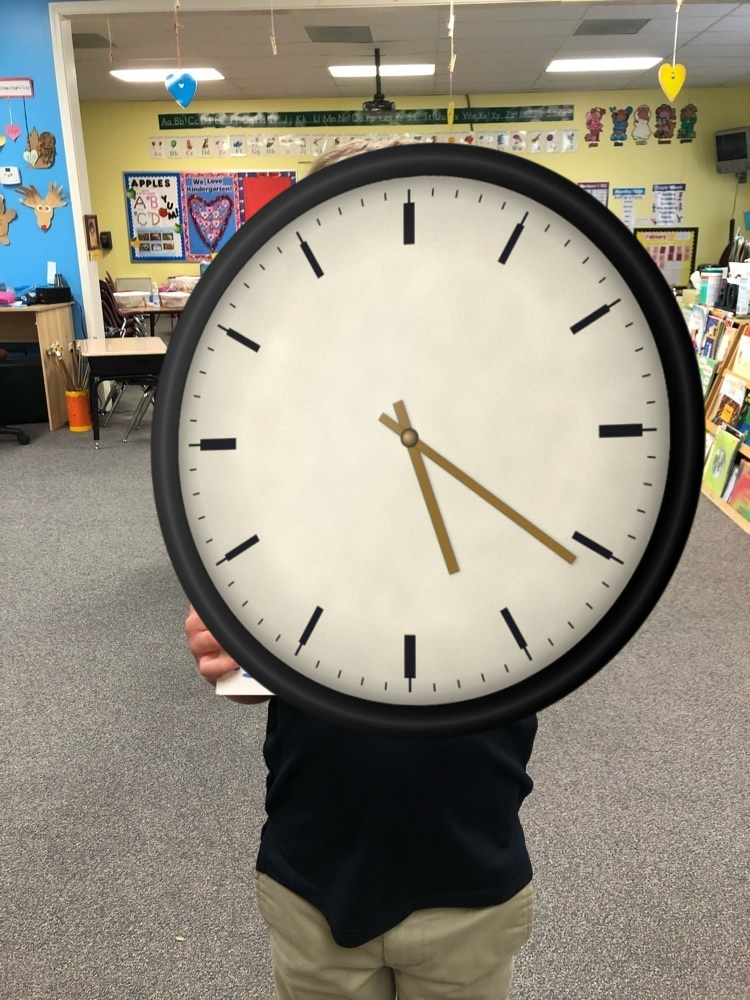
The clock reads 5:21
